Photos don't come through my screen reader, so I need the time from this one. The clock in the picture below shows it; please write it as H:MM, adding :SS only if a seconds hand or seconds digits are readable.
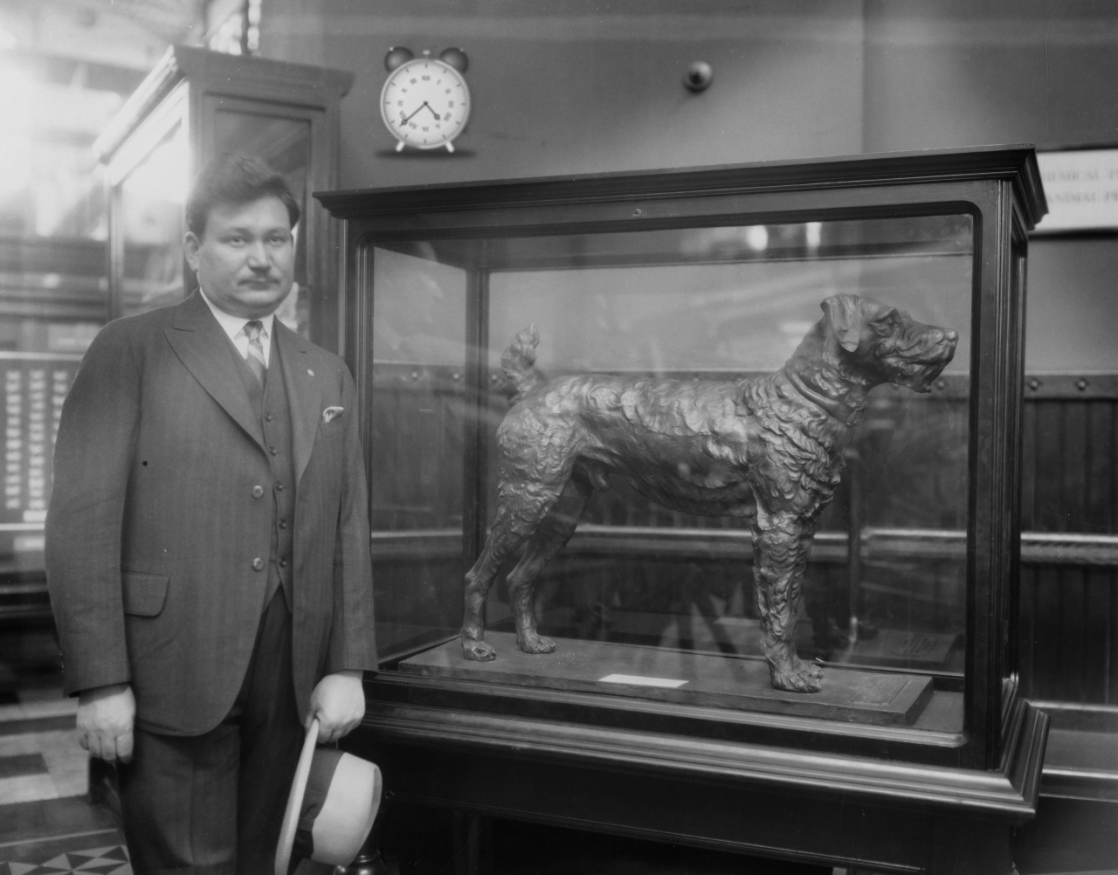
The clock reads 4:38
